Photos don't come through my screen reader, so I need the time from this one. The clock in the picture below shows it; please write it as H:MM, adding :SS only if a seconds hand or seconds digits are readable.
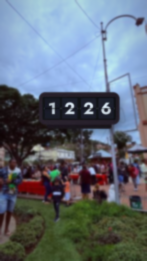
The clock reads 12:26
